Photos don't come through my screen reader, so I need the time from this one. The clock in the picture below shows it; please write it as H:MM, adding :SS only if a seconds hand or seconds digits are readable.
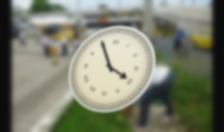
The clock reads 3:55
